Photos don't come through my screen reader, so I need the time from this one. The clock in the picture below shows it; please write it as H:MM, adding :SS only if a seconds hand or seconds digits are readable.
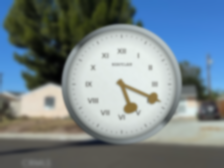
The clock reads 5:19
